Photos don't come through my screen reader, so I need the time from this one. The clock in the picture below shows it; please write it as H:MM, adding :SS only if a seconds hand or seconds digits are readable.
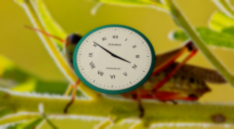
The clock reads 3:51
